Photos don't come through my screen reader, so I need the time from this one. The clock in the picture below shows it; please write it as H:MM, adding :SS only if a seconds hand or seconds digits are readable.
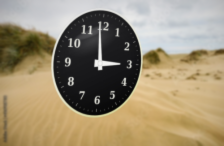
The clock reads 2:59
